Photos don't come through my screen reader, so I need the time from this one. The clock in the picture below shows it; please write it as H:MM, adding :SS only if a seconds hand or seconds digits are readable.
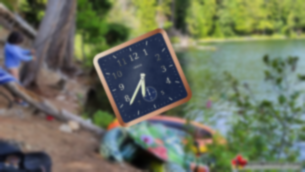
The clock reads 6:38
